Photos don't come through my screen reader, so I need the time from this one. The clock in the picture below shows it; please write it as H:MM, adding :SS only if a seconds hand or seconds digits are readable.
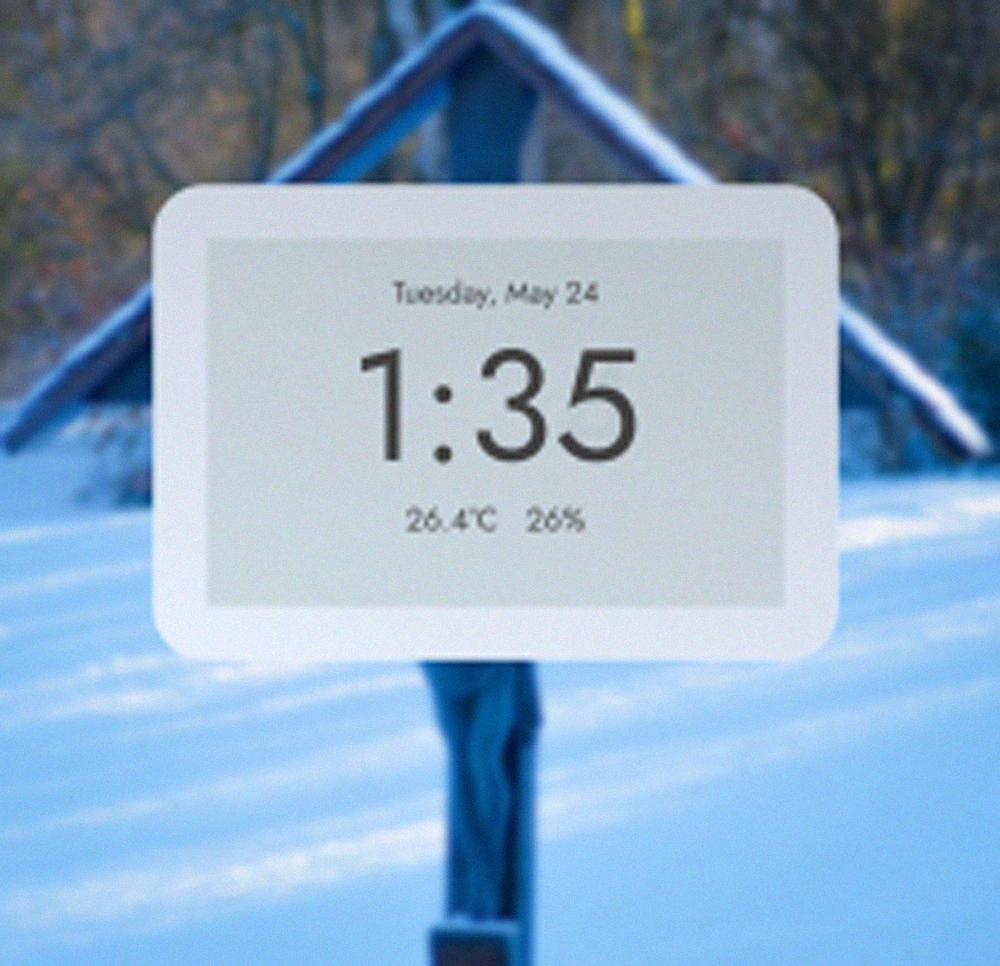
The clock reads 1:35
